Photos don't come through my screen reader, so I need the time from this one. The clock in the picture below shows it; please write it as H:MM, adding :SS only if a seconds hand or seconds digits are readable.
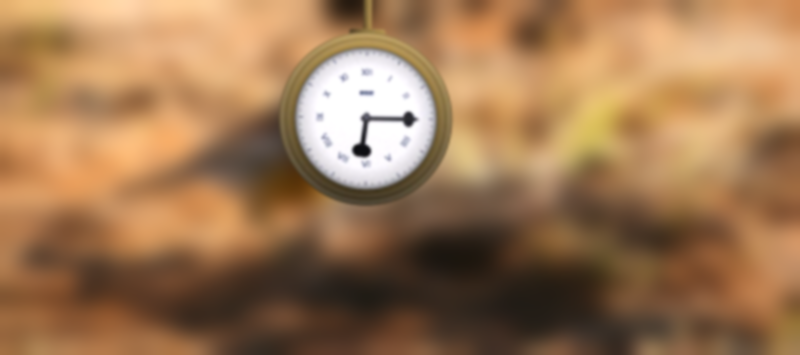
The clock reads 6:15
